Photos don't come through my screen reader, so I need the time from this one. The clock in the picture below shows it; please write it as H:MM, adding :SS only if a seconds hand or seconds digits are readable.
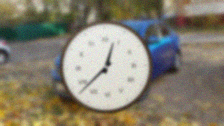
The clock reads 12:38
